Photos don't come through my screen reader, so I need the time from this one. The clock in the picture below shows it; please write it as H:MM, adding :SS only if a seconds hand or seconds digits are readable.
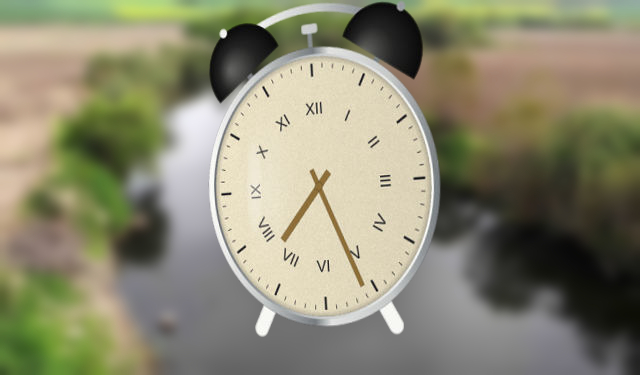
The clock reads 7:26
